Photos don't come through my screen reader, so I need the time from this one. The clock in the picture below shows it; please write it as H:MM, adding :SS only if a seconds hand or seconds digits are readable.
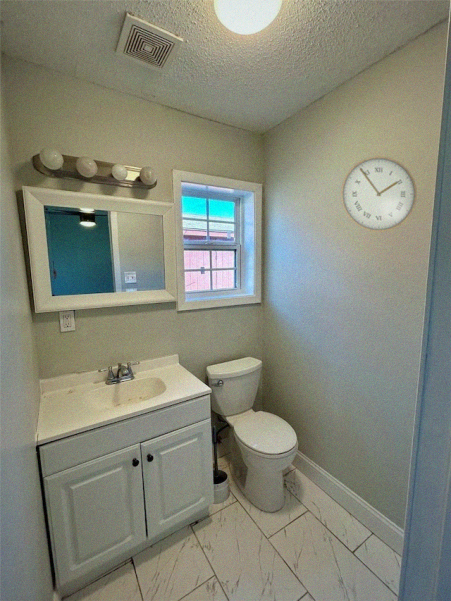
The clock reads 1:54
